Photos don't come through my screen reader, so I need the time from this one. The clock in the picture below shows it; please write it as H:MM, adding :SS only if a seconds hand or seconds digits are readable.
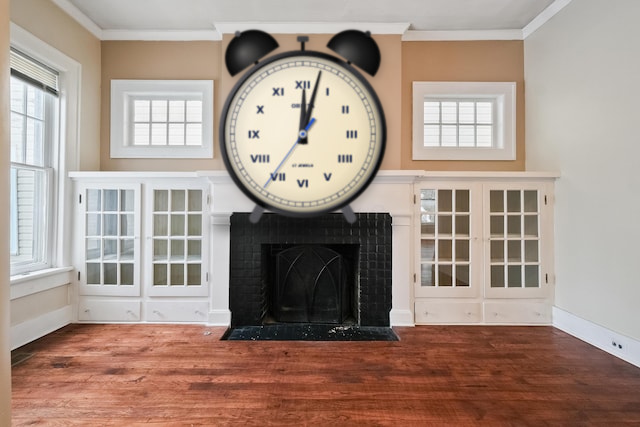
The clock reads 12:02:36
